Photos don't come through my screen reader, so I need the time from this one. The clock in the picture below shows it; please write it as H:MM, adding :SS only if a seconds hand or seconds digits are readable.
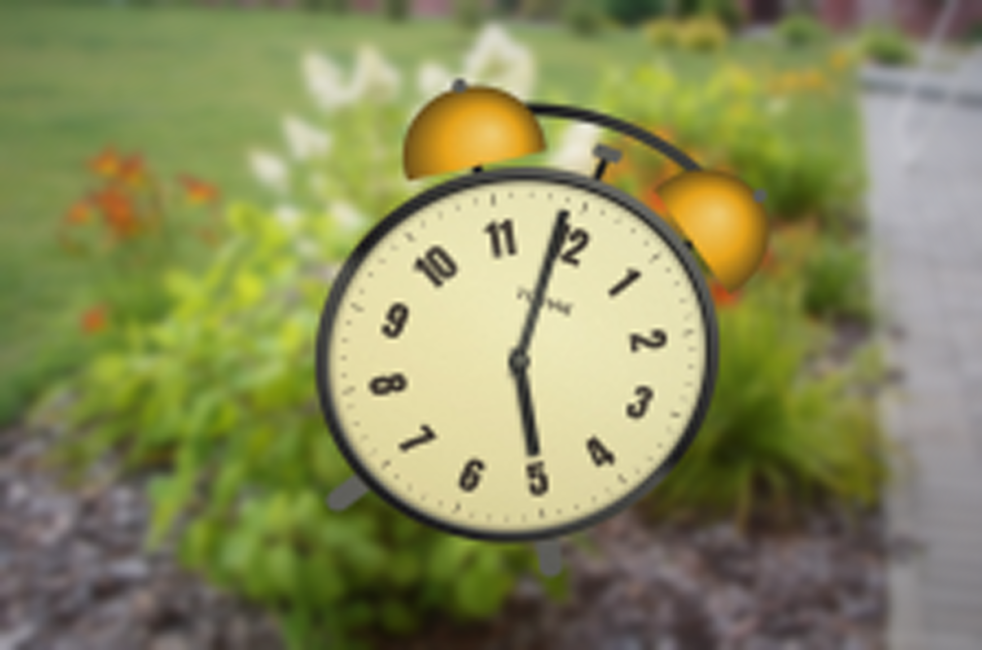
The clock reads 4:59
